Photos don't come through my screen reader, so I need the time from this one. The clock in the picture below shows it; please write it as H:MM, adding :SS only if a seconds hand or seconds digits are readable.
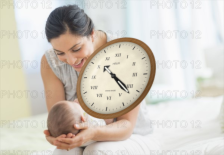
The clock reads 10:22
